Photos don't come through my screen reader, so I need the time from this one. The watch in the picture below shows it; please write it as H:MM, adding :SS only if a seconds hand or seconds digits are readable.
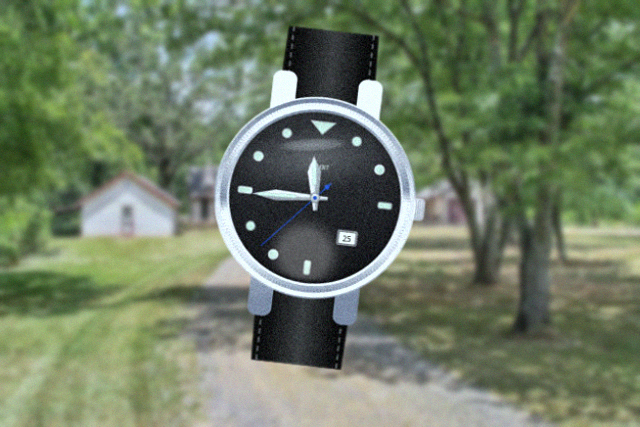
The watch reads 11:44:37
